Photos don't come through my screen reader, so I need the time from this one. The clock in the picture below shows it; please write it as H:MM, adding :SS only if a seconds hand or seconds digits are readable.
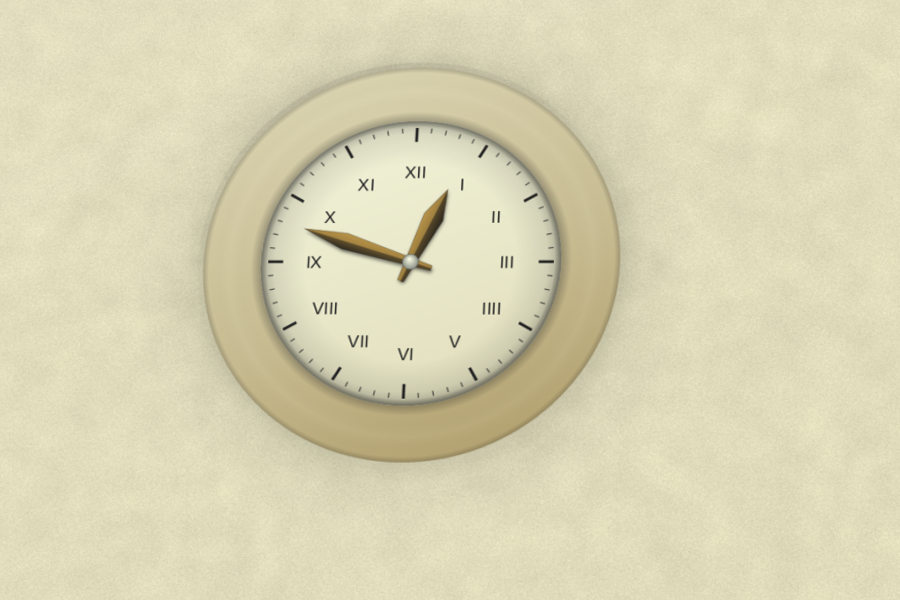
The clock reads 12:48
